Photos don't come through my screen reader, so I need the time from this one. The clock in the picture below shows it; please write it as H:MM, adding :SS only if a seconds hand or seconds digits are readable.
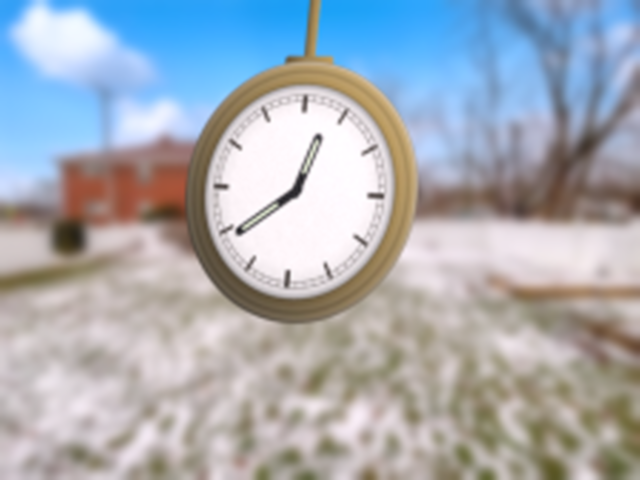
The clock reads 12:39
